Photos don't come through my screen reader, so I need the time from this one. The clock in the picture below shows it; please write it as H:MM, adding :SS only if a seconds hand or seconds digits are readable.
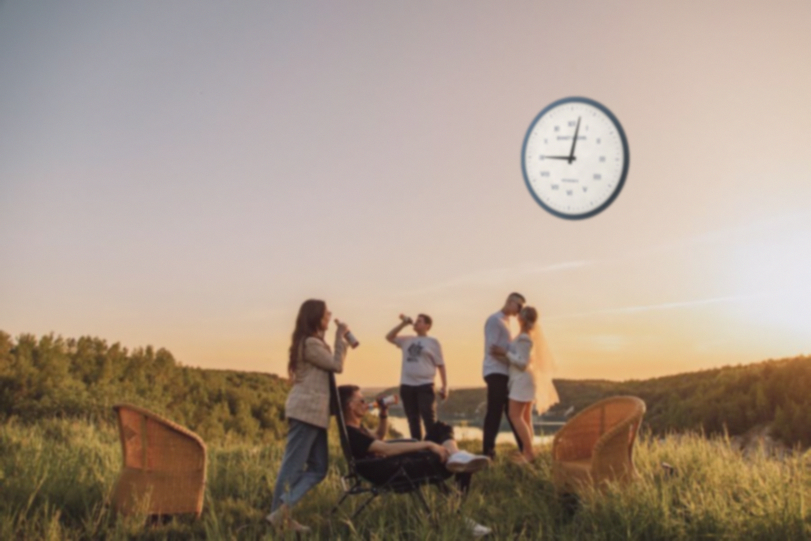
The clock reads 9:02
